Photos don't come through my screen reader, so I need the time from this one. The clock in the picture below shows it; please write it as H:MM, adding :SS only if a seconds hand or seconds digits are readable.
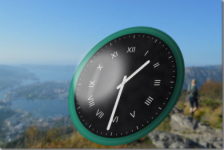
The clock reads 1:31
